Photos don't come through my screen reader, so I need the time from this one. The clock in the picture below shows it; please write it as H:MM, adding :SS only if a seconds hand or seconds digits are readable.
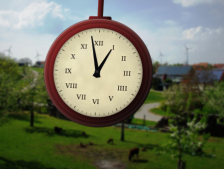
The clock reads 12:58
